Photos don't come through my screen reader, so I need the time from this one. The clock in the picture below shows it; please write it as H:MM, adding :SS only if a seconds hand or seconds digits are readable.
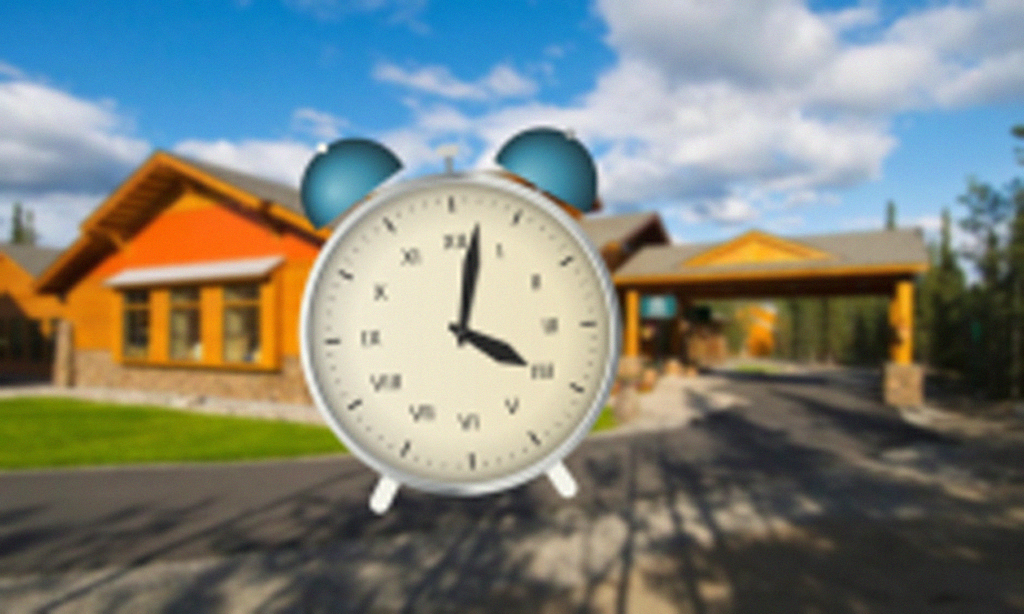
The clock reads 4:02
